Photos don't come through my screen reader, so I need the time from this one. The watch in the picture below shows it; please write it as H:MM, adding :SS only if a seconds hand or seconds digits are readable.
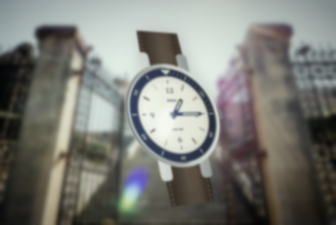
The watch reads 1:15
